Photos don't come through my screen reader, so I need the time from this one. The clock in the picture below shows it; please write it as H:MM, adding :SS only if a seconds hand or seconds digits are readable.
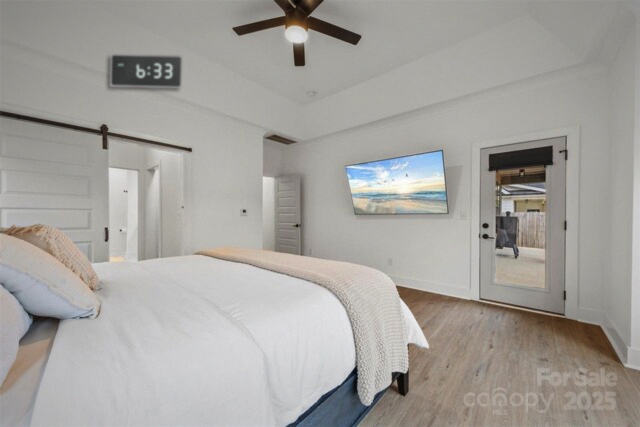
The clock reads 6:33
